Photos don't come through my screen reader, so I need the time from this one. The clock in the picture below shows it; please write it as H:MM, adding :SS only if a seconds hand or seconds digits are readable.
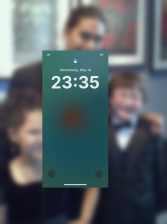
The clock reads 23:35
